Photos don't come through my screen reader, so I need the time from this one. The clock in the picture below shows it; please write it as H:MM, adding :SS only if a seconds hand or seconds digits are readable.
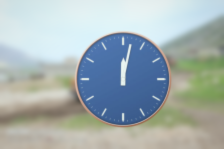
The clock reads 12:02
